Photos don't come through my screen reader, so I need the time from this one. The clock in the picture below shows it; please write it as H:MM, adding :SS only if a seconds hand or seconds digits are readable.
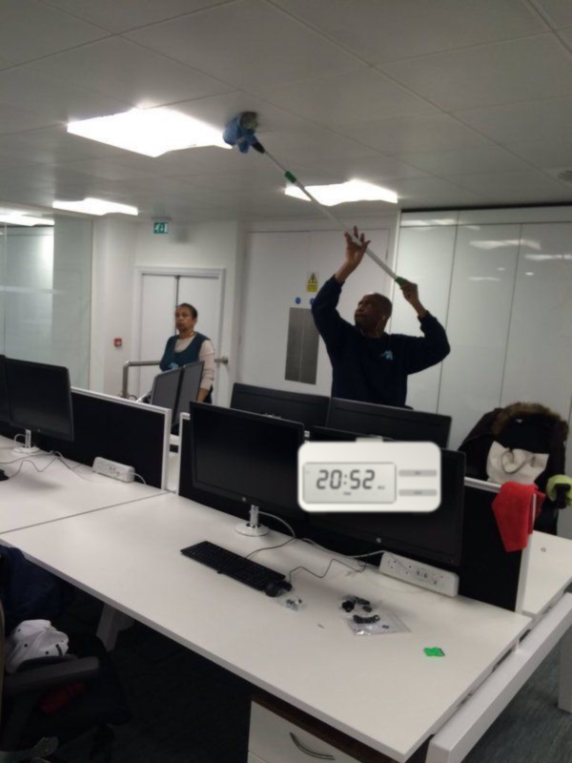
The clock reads 20:52
